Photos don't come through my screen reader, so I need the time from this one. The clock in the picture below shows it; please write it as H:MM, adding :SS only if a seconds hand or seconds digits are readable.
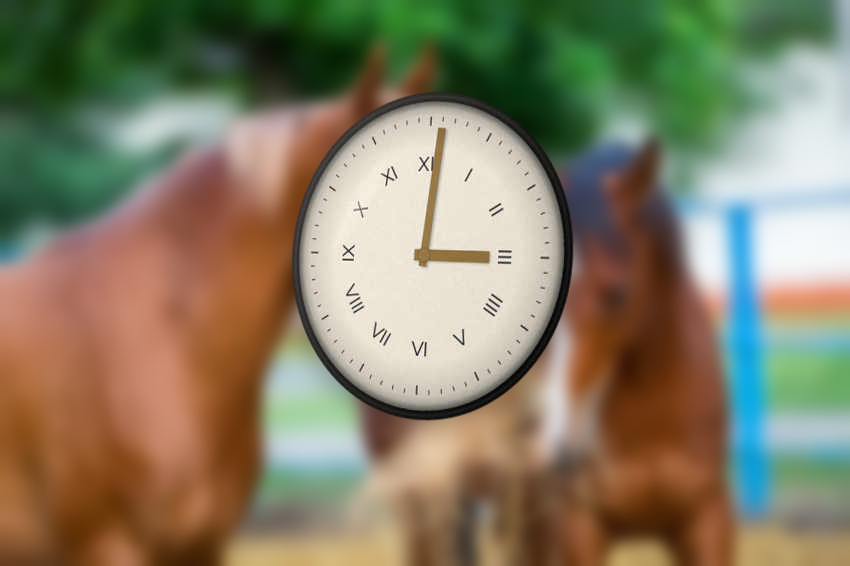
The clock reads 3:01
